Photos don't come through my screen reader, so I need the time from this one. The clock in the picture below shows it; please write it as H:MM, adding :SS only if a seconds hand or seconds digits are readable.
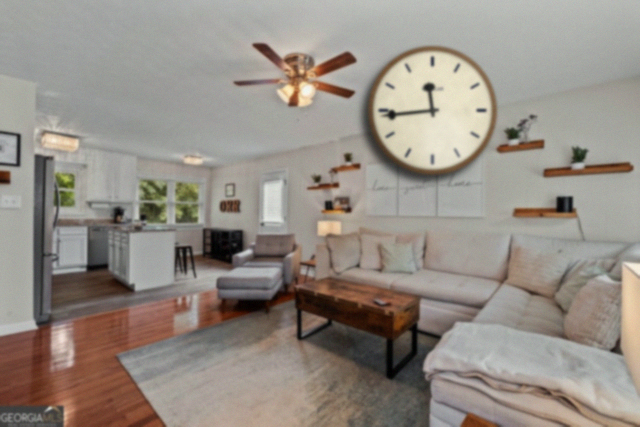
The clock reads 11:44
